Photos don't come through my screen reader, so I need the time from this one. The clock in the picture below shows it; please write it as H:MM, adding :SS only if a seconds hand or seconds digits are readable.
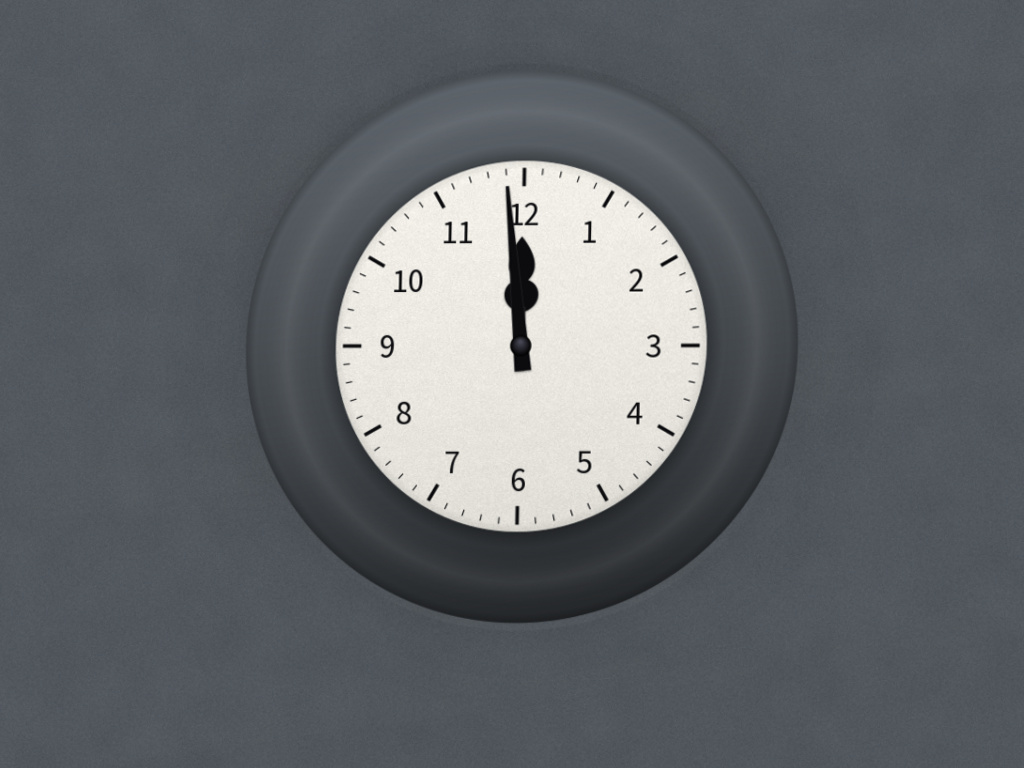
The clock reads 11:59
